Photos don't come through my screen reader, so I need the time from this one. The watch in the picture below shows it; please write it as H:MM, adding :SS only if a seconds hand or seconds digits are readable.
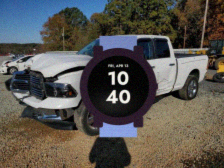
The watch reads 10:40
